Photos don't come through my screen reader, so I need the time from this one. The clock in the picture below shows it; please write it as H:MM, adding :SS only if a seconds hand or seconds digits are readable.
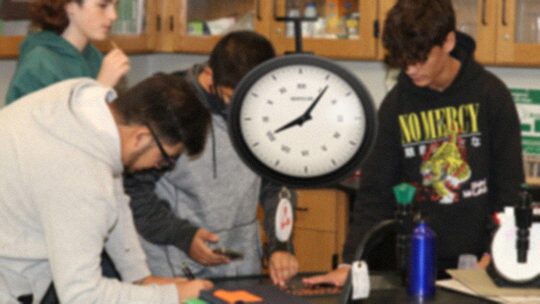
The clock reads 8:06
